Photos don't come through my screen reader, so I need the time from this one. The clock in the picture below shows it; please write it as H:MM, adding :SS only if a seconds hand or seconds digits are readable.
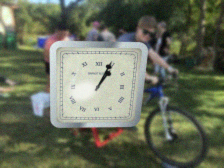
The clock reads 1:04
